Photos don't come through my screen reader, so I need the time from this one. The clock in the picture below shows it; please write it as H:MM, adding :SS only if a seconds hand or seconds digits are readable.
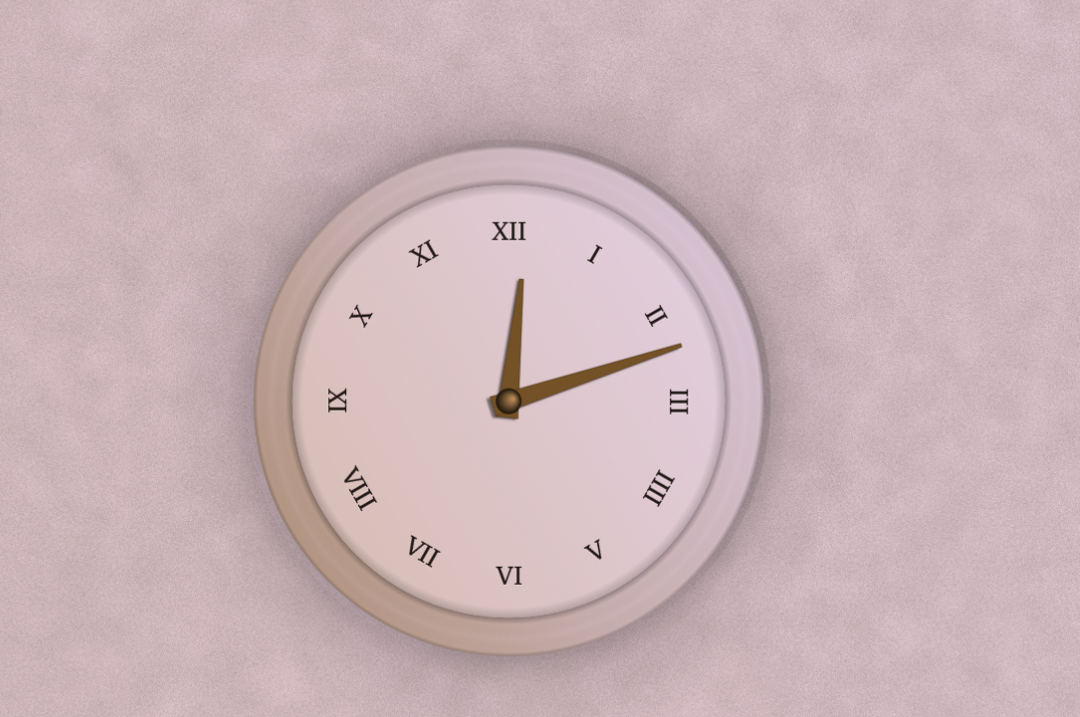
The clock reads 12:12
